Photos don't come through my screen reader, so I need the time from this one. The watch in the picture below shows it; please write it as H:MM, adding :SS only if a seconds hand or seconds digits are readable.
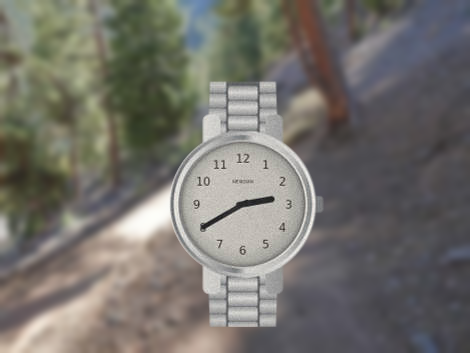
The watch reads 2:40
